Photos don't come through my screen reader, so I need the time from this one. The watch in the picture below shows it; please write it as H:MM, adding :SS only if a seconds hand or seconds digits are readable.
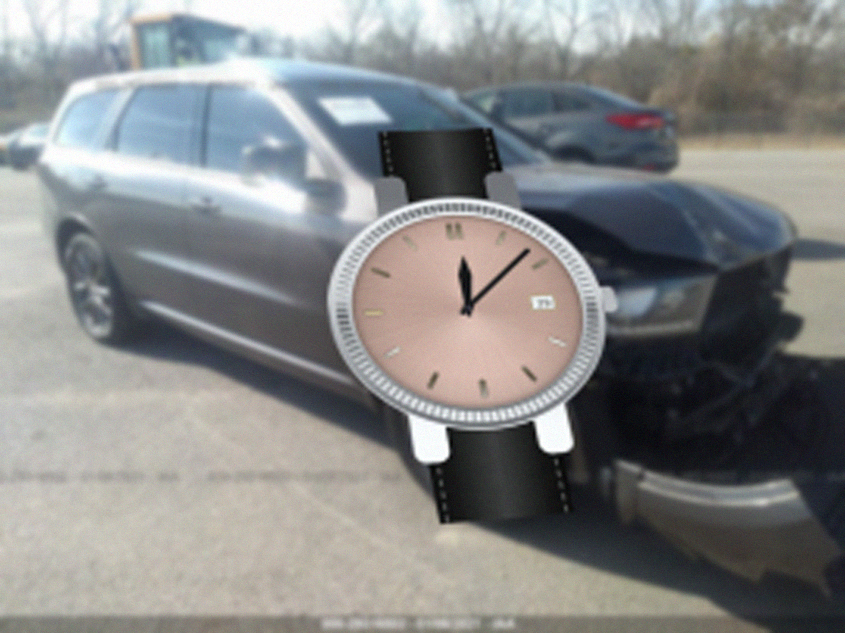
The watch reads 12:08
